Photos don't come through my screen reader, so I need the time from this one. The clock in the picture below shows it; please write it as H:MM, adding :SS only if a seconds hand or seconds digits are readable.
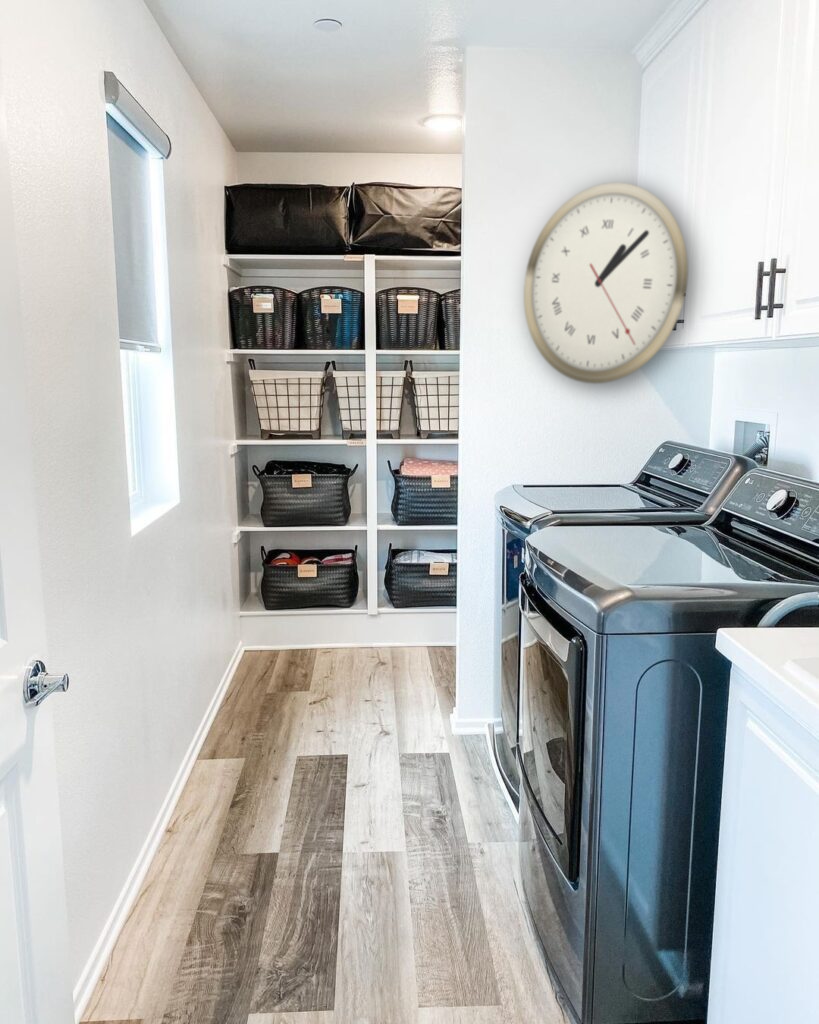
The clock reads 1:07:23
